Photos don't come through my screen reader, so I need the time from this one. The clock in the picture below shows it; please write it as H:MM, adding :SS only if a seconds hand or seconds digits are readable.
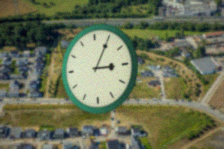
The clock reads 3:05
